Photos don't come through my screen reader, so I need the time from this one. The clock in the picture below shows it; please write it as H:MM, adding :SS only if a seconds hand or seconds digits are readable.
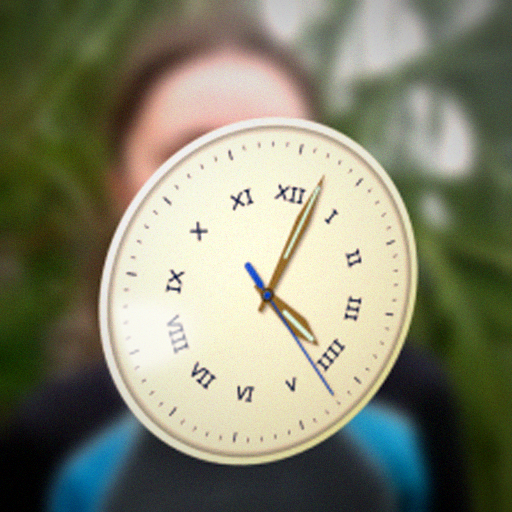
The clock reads 4:02:22
